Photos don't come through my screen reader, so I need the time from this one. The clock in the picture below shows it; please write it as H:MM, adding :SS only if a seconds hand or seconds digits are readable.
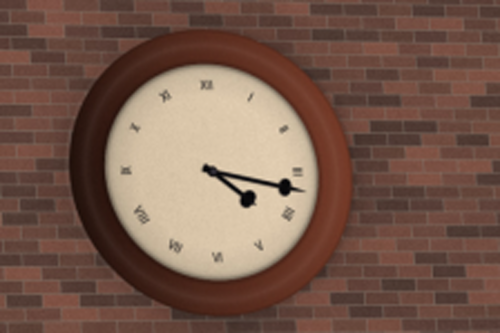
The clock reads 4:17
